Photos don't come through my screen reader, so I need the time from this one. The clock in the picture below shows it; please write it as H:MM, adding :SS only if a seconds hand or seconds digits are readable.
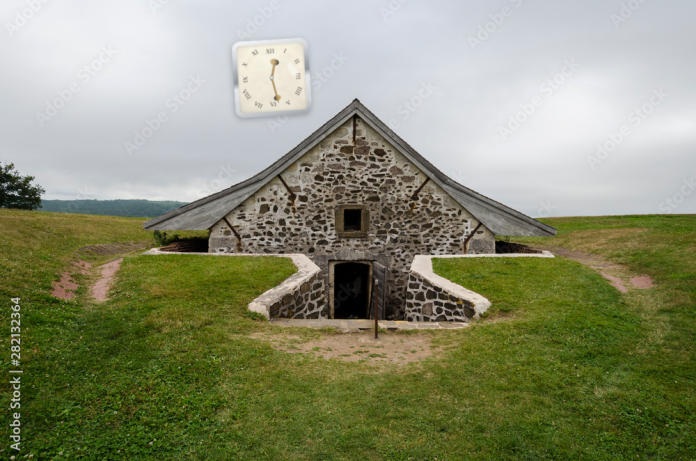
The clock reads 12:28
